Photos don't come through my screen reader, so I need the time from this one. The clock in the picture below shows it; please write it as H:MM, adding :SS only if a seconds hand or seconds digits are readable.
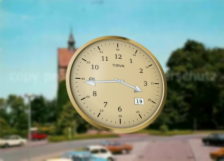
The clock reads 3:44
